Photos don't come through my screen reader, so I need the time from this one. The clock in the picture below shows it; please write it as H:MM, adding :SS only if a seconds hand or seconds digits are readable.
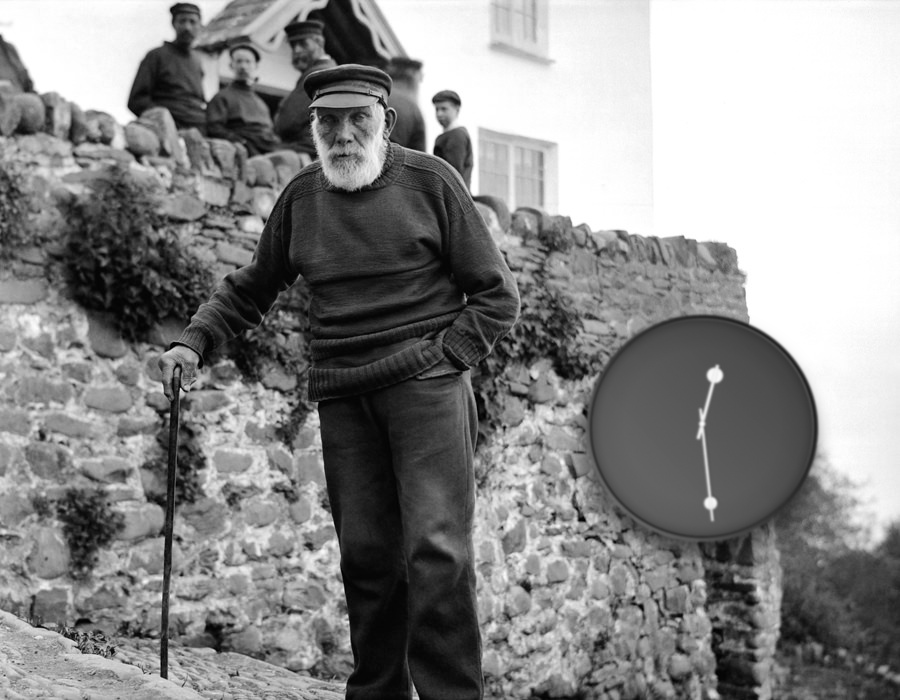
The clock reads 12:29
